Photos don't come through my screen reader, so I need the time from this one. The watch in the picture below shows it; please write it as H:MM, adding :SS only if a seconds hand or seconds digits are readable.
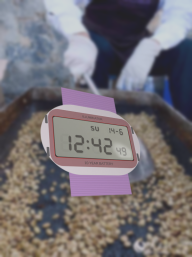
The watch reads 12:42:49
